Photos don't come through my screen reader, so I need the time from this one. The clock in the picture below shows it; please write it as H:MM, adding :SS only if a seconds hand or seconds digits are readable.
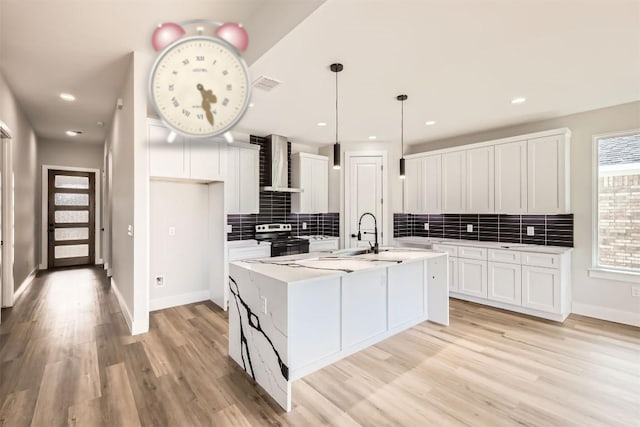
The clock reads 4:27
